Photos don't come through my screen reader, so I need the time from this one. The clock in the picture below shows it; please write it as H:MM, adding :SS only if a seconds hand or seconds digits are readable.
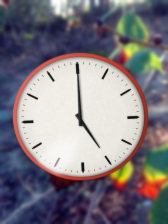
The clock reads 5:00
